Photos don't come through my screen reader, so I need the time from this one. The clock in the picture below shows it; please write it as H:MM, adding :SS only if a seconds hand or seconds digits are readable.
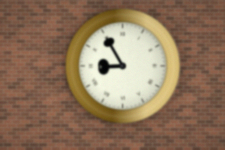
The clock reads 8:55
